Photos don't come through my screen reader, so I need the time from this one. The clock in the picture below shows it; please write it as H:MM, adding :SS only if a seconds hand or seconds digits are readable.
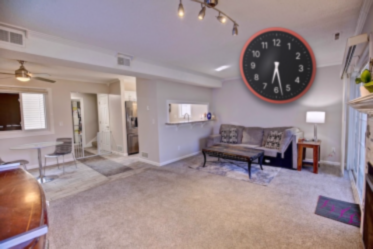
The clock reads 6:28
